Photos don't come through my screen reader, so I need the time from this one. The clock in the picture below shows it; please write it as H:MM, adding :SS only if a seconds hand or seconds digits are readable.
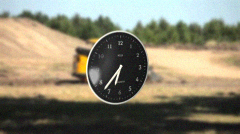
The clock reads 6:37
